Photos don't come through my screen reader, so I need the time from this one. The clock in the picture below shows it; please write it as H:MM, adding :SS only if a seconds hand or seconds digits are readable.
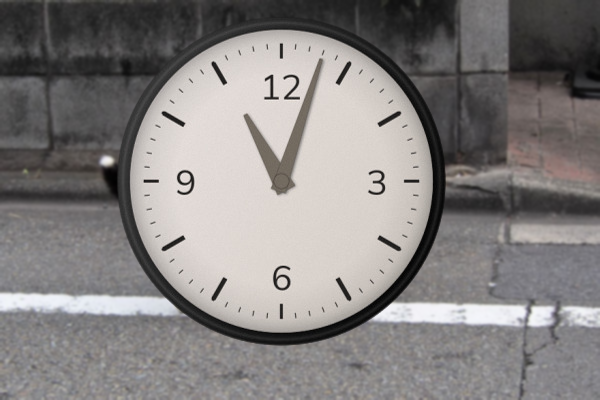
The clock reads 11:03
